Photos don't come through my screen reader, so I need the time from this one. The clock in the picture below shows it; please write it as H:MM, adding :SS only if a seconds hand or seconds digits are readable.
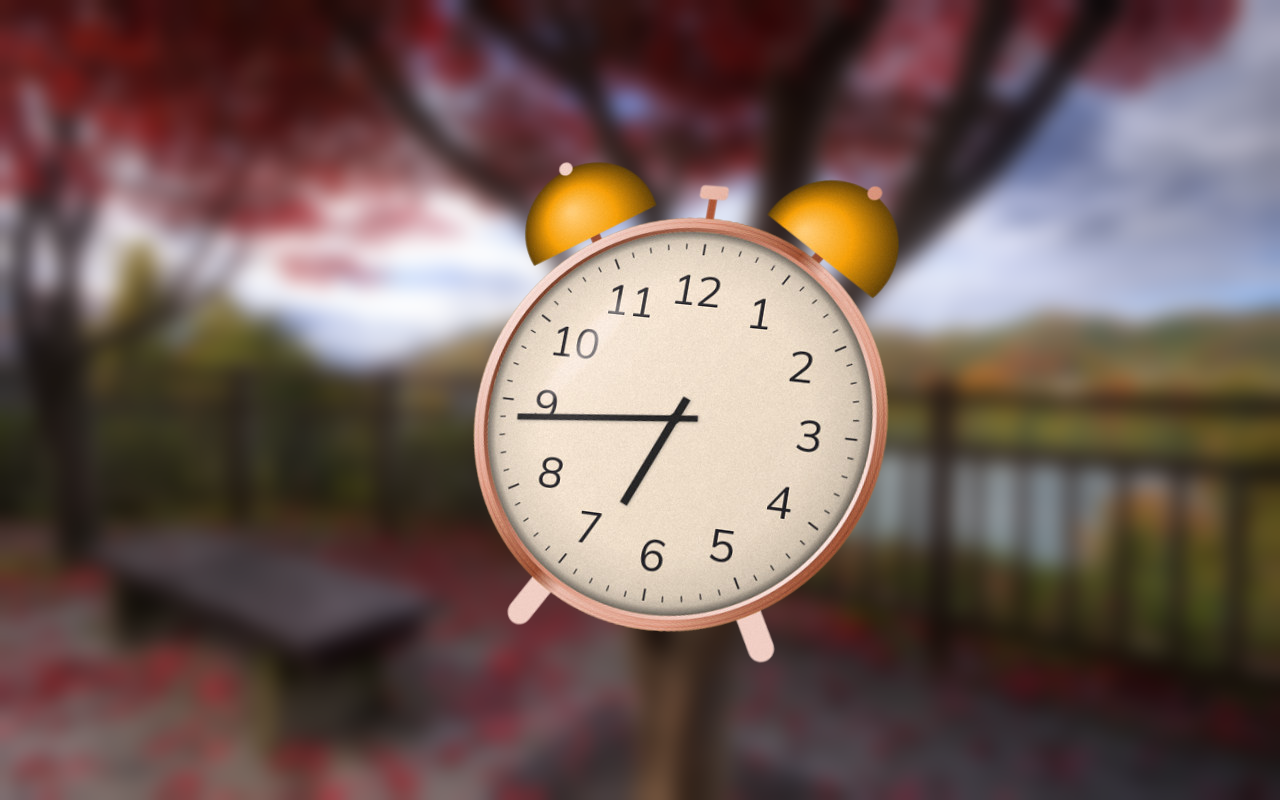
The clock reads 6:44
